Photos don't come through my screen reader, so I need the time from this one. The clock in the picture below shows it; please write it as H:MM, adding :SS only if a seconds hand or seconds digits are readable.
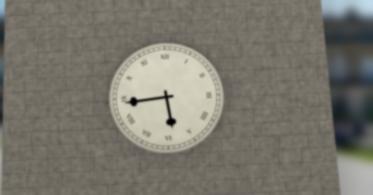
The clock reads 5:44
